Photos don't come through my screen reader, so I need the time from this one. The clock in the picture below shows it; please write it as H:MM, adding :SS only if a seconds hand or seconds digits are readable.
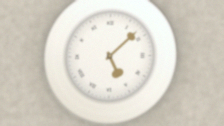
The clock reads 5:08
